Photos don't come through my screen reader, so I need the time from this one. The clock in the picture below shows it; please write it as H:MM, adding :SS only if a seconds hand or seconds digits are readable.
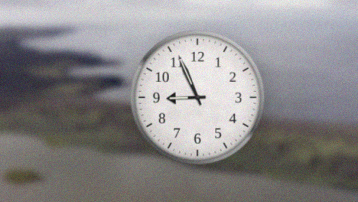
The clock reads 8:56
